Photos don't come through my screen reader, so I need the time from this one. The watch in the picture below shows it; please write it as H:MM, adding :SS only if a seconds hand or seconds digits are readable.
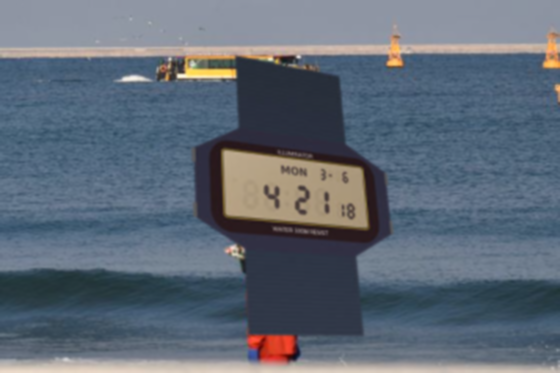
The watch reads 4:21:18
